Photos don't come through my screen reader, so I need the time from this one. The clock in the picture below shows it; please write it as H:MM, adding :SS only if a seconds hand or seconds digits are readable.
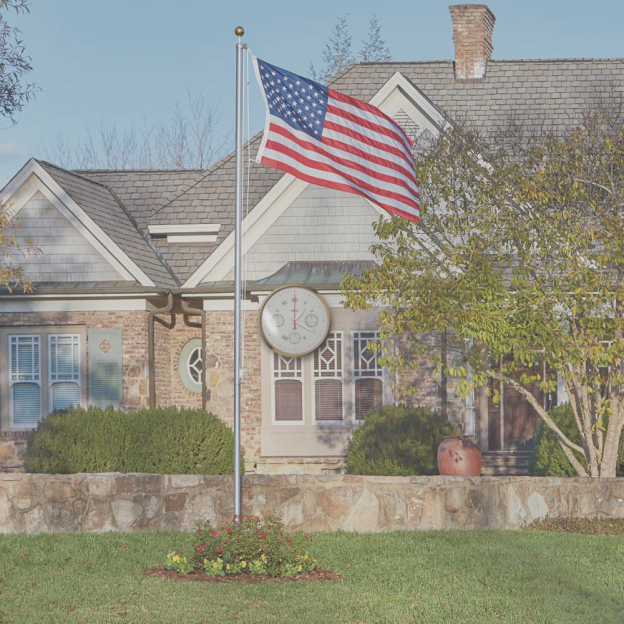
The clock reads 1:20
